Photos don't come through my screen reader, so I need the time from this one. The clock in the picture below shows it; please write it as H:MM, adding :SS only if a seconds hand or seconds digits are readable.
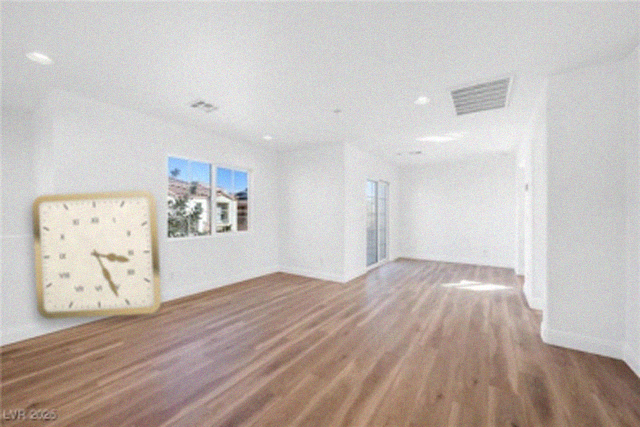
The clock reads 3:26
